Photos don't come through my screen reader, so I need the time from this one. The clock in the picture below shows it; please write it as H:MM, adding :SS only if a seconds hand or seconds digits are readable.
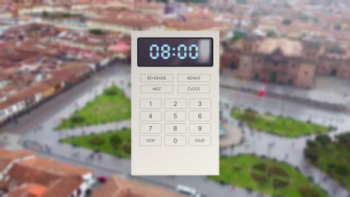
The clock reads 8:00
